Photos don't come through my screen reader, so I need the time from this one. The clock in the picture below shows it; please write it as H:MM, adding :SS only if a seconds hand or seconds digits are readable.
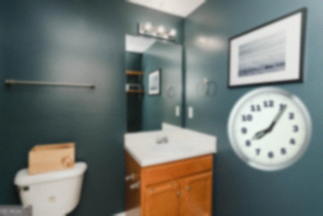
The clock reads 8:06
